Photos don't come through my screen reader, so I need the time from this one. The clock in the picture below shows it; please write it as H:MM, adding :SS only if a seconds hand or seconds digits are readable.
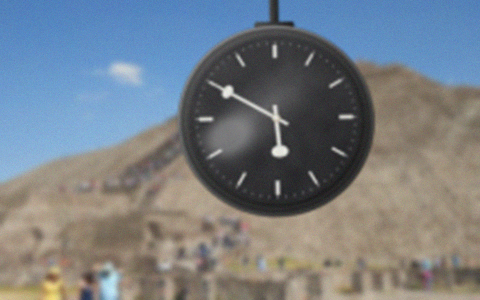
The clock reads 5:50
